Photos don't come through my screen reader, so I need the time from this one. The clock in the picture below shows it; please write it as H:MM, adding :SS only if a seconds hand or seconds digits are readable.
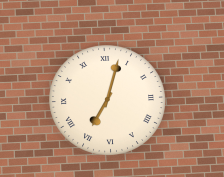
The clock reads 7:03
